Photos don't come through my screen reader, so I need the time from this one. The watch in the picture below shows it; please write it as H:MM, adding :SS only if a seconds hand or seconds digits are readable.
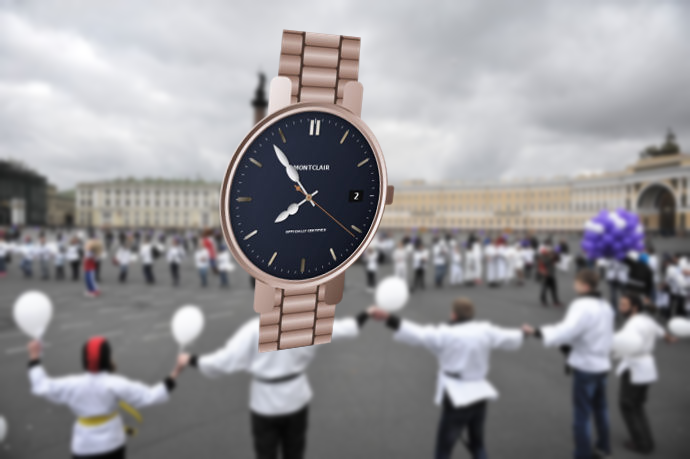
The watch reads 7:53:21
